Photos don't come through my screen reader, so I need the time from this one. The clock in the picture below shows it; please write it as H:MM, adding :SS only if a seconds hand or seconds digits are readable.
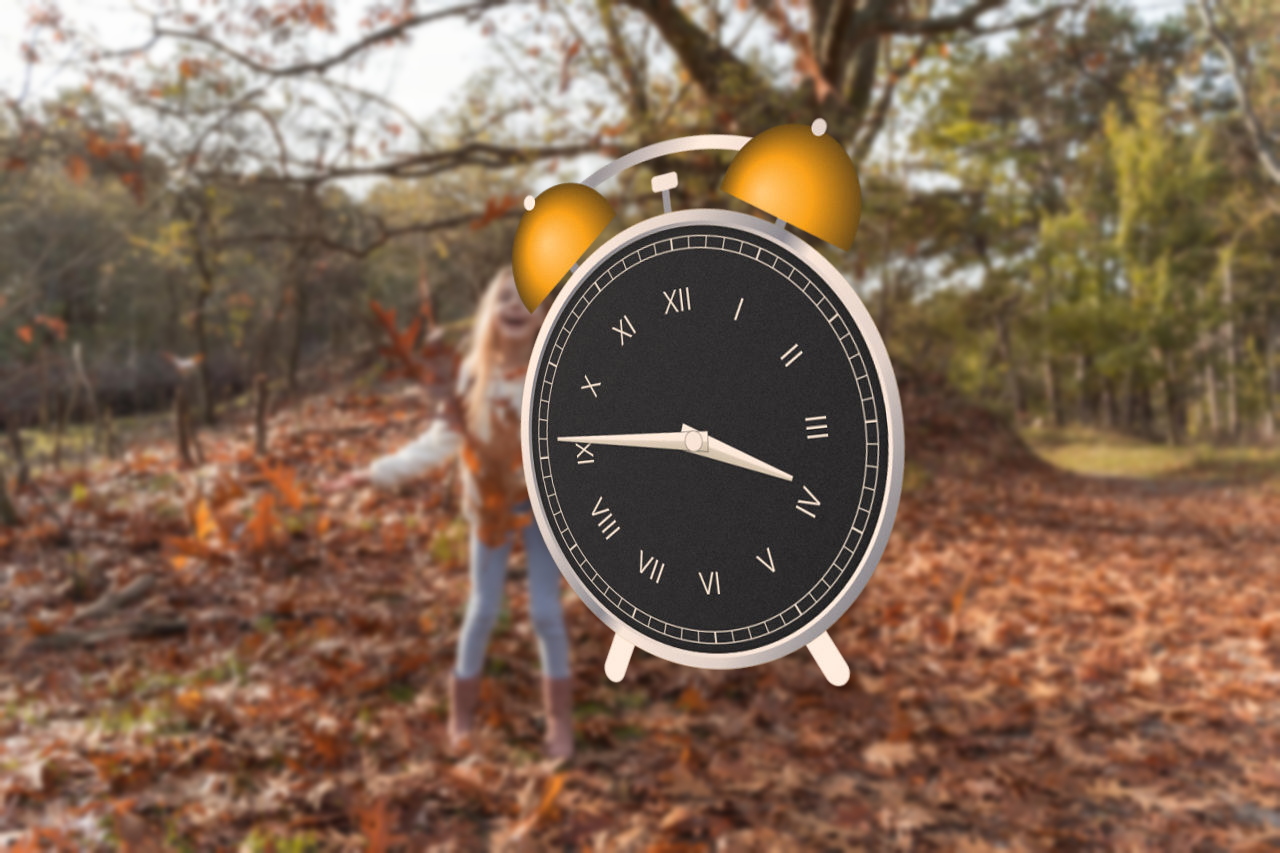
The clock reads 3:46
